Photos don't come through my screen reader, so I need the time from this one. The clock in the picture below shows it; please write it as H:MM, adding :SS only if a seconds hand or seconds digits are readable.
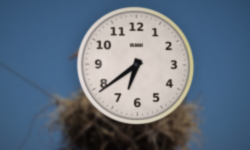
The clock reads 6:39
